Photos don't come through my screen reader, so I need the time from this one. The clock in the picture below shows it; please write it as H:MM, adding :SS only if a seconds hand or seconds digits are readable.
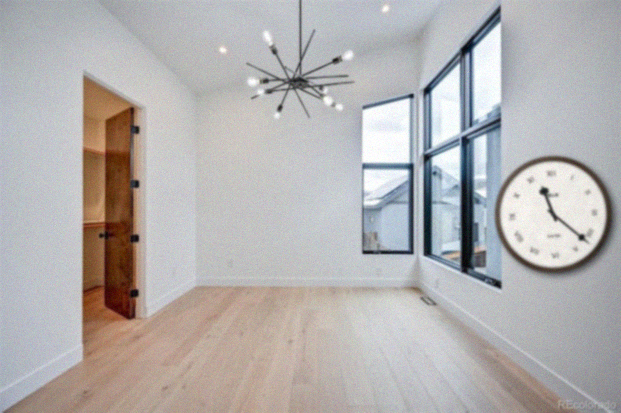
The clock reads 11:22
